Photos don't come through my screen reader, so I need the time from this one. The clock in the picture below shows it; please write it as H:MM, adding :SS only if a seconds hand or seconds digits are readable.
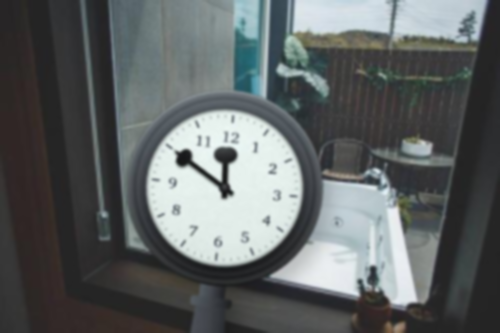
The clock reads 11:50
